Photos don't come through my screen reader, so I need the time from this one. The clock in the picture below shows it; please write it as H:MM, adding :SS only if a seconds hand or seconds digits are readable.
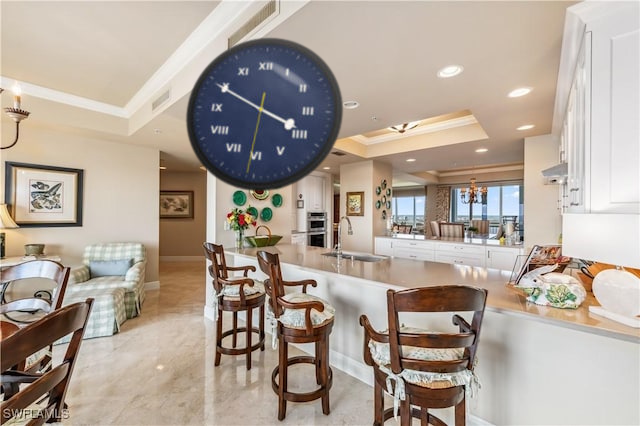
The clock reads 3:49:31
